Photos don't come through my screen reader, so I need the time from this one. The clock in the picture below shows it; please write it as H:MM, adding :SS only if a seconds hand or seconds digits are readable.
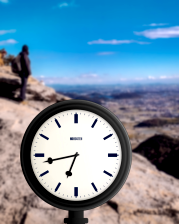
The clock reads 6:43
